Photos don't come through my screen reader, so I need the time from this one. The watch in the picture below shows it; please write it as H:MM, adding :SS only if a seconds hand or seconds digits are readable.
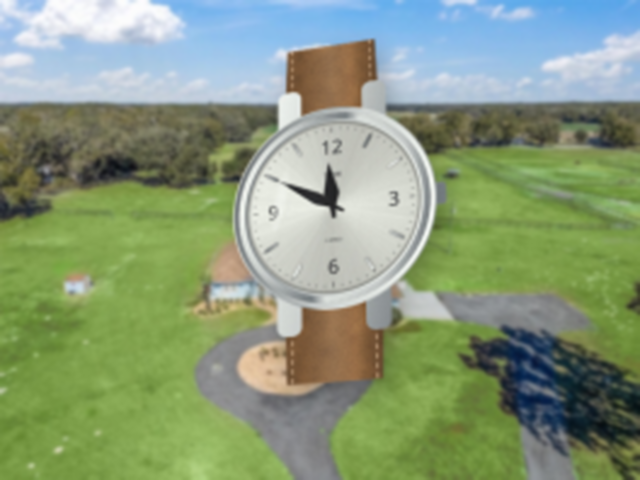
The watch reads 11:50
